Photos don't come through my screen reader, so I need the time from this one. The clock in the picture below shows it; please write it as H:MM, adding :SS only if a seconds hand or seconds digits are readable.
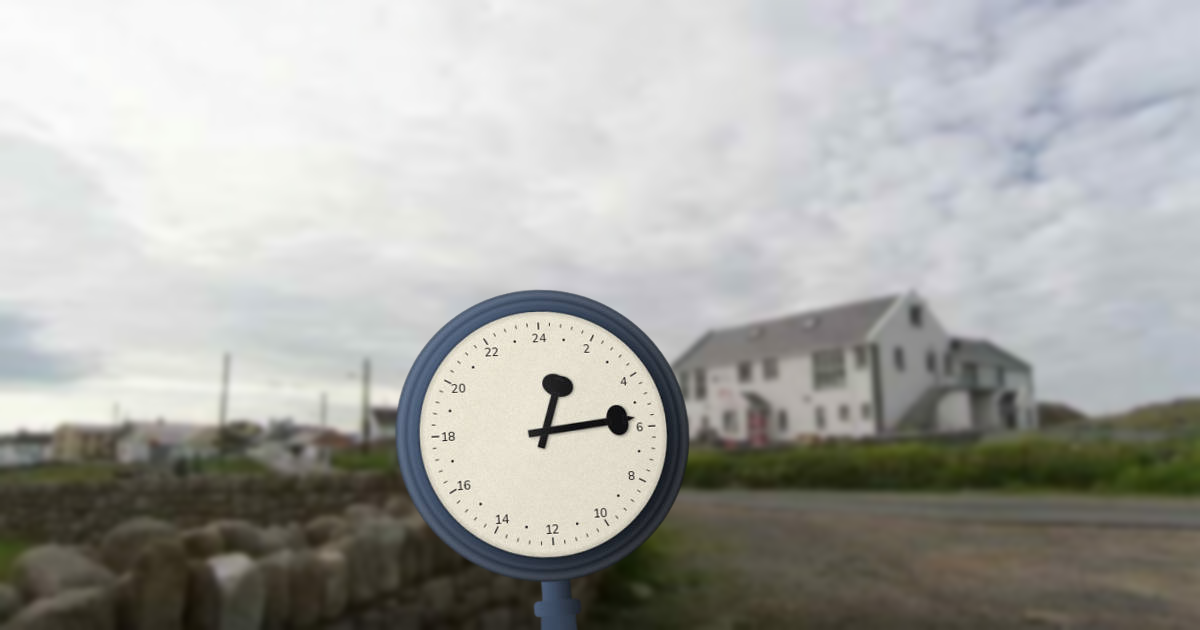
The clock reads 1:14
